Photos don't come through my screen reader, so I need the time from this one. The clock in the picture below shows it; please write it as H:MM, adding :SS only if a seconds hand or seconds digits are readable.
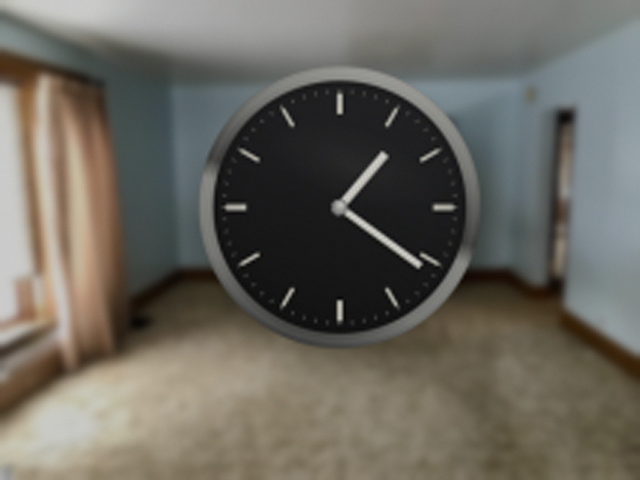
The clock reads 1:21
